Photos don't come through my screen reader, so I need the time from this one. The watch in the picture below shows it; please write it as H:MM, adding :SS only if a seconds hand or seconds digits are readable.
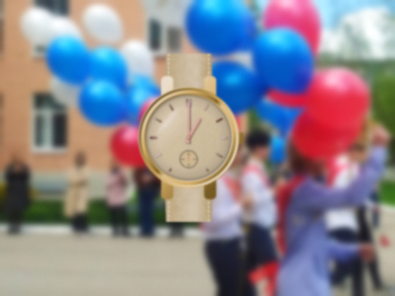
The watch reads 1:00
